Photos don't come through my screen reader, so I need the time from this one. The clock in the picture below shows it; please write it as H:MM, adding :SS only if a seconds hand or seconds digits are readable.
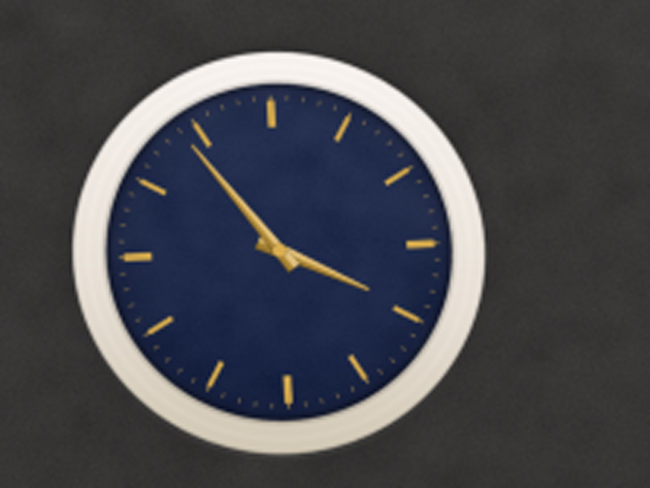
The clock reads 3:54
